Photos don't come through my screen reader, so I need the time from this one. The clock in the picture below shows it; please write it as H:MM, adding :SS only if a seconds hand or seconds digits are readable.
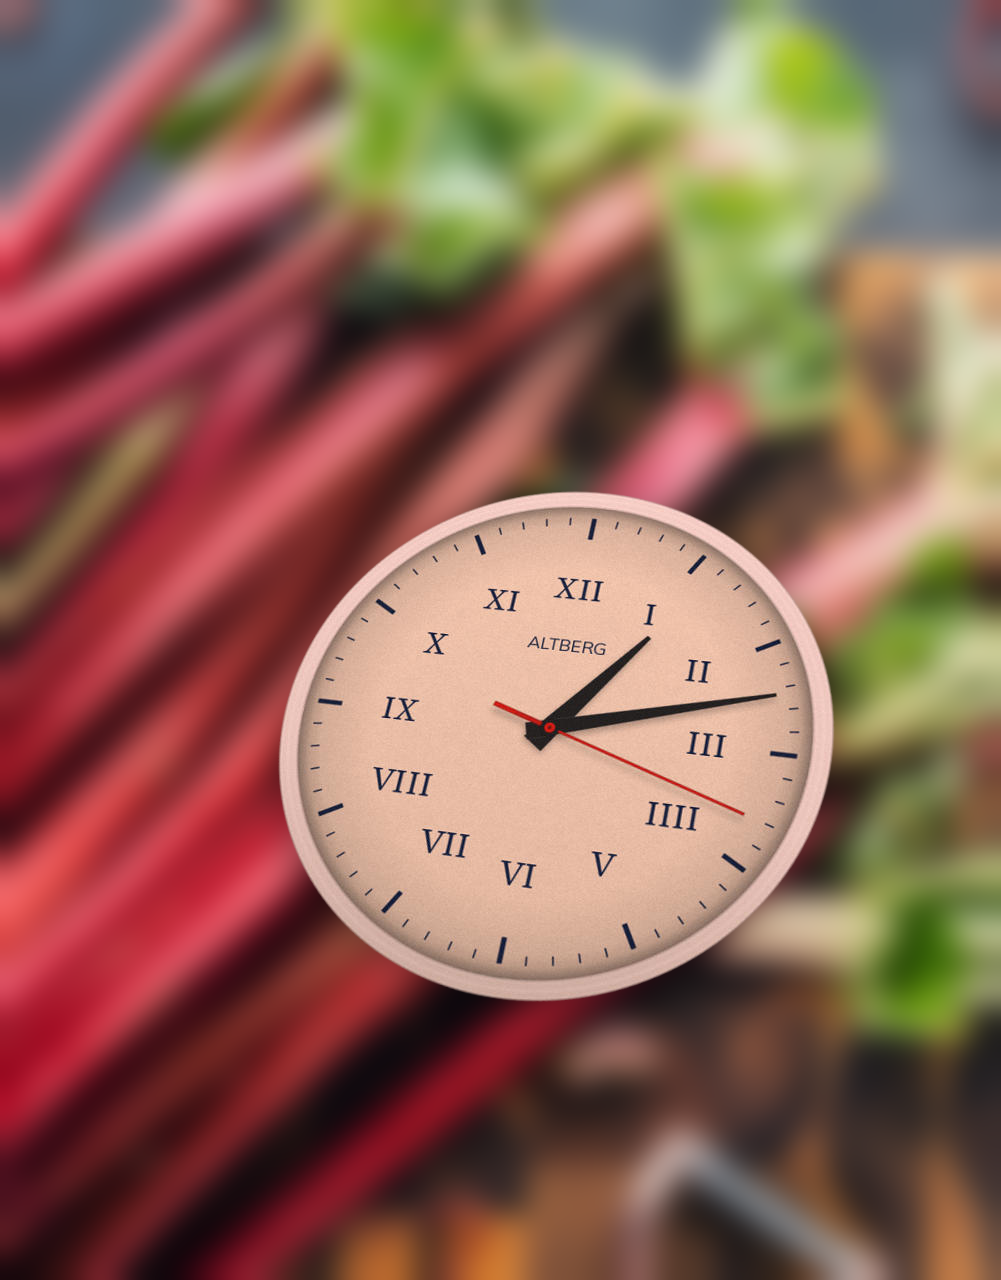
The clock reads 1:12:18
